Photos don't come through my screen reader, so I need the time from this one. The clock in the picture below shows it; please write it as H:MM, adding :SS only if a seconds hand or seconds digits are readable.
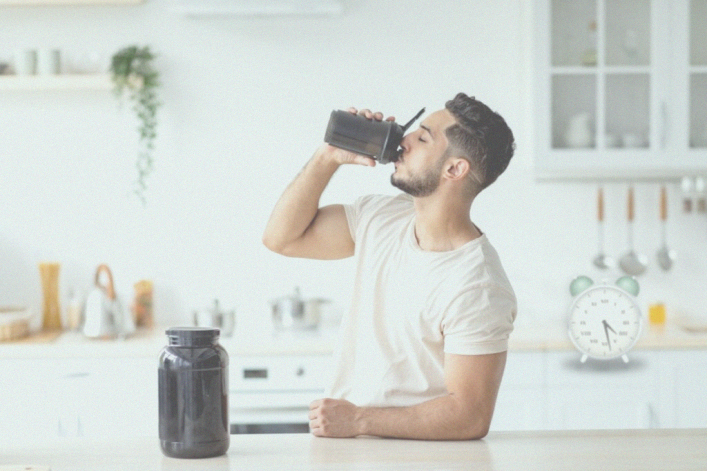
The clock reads 4:28
